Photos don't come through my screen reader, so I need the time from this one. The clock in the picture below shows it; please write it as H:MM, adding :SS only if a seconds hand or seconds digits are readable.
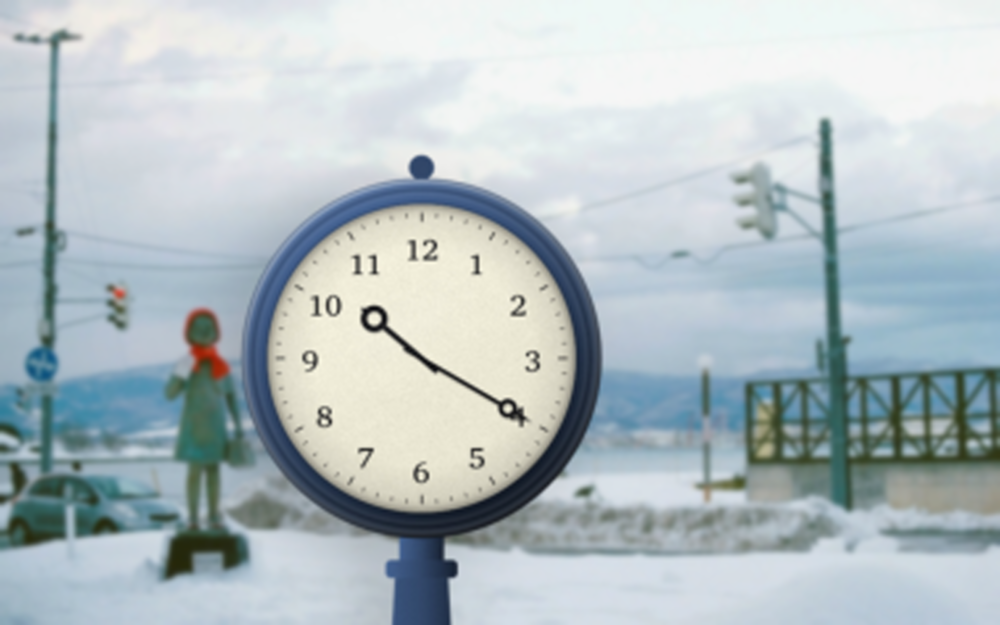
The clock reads 10:20
